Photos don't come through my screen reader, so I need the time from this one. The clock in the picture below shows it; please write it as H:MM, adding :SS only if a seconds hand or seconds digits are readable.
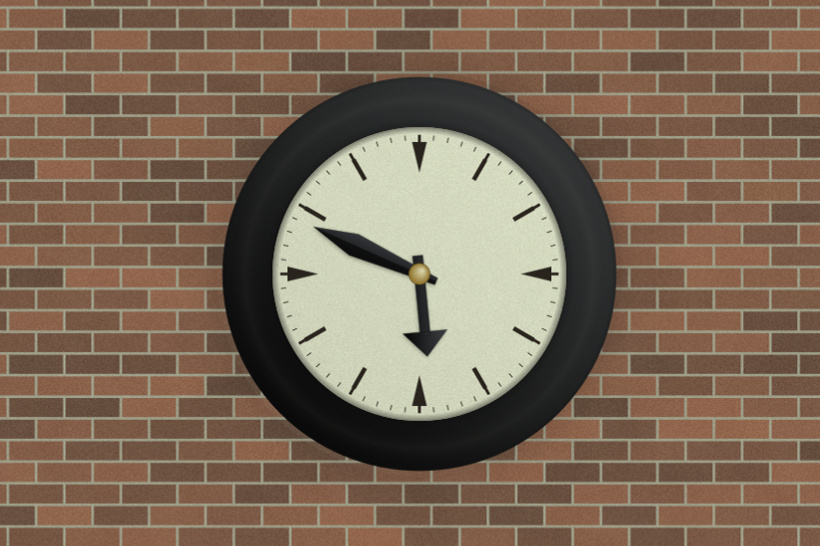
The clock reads 5:49
